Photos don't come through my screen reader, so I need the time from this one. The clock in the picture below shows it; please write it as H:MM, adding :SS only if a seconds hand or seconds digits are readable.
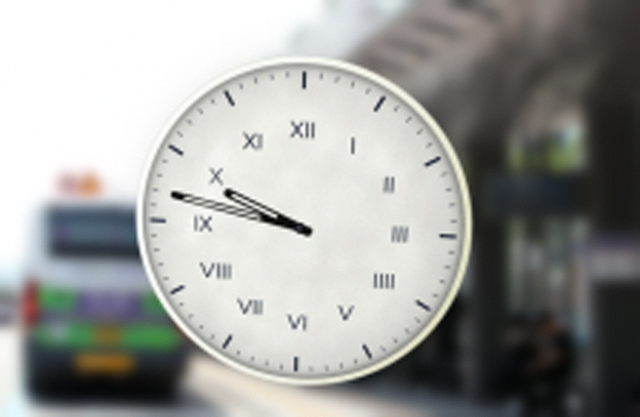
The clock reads 9:47
